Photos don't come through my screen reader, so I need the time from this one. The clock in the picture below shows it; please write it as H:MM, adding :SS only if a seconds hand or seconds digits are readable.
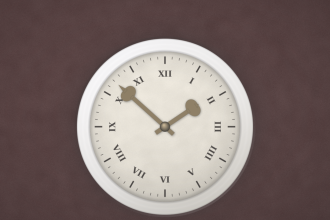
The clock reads 1:52
